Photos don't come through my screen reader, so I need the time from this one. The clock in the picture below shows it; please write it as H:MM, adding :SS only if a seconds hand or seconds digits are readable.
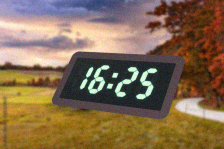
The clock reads 16:25
